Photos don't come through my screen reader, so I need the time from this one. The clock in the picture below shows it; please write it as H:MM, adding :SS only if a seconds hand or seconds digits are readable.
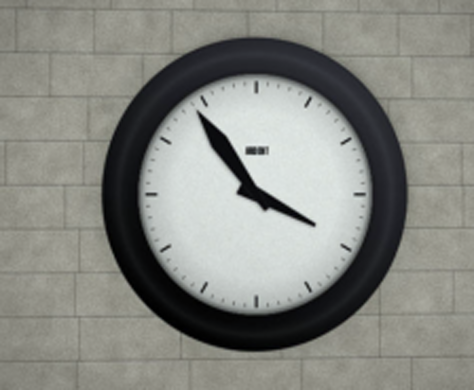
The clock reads 3:54
